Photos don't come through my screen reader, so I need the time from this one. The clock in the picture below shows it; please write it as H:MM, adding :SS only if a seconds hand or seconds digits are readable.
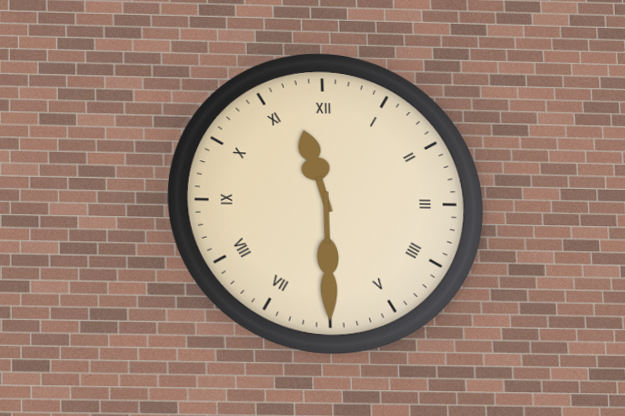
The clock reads 11:30
